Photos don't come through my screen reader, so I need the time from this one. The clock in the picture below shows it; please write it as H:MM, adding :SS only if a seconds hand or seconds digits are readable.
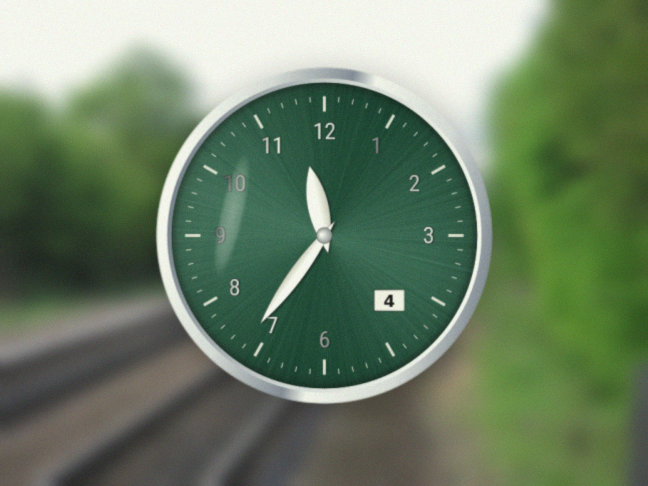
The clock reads 11:36
